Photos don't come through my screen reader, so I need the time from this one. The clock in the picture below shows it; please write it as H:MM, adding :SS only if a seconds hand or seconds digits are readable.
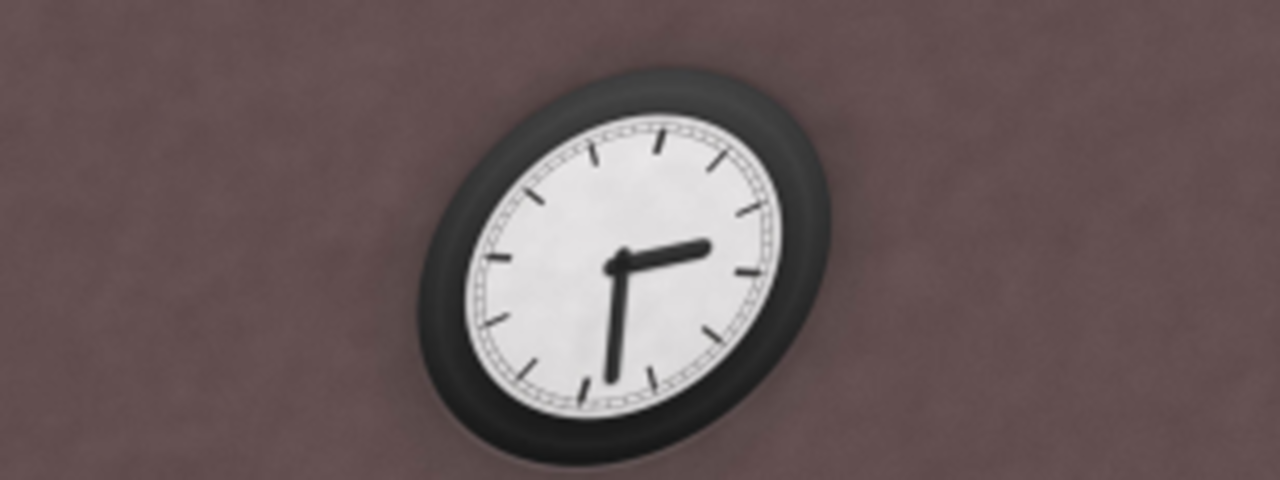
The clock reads 2:28
